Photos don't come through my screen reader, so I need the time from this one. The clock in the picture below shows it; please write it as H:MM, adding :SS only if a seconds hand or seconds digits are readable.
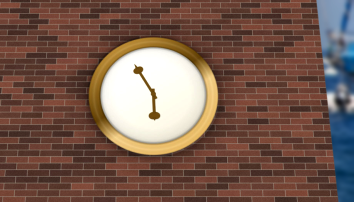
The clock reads 5:55
